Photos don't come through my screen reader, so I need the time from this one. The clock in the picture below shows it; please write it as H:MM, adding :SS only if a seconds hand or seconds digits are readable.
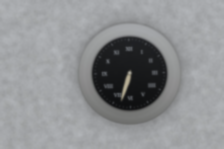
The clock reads 6:33
